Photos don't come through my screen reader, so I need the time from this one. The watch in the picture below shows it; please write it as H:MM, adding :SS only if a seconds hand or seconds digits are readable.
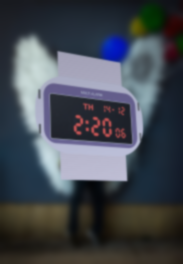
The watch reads 2:20
